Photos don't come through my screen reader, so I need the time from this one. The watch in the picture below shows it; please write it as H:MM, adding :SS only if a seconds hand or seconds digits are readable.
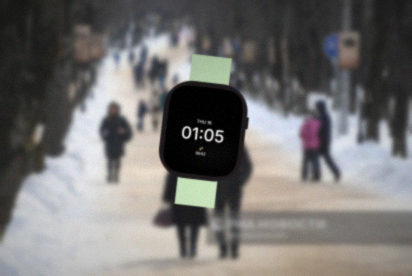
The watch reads 1:05
